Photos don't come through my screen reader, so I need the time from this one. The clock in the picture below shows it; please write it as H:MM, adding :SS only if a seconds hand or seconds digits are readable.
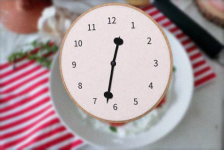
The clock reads 12:32
